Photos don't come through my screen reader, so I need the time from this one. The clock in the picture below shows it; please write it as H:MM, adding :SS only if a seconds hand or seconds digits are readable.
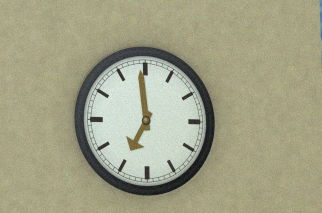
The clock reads 6:59
